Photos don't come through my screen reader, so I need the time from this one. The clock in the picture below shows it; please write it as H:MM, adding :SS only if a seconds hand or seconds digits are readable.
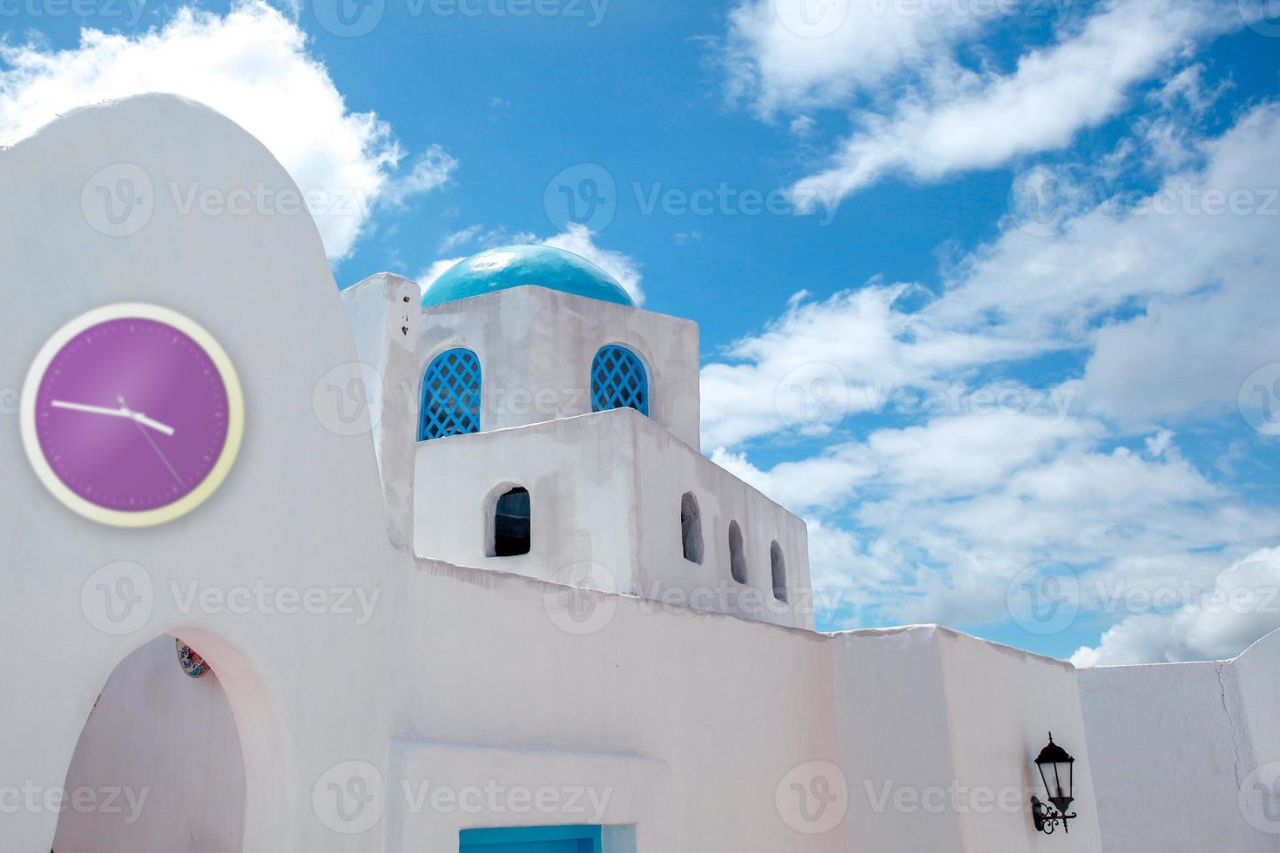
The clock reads 3:46:24
